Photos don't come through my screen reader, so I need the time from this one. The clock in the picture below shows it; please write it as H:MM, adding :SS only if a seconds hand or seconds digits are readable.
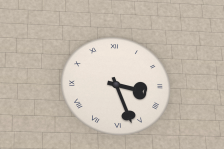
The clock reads 3:27
